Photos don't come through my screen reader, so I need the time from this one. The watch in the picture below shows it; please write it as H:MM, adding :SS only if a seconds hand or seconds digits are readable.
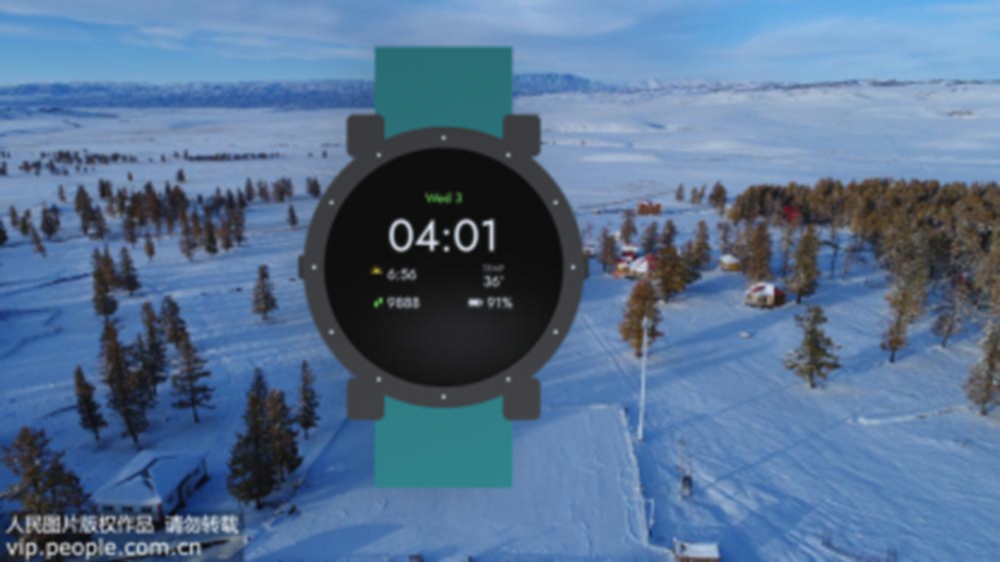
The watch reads 4:01
